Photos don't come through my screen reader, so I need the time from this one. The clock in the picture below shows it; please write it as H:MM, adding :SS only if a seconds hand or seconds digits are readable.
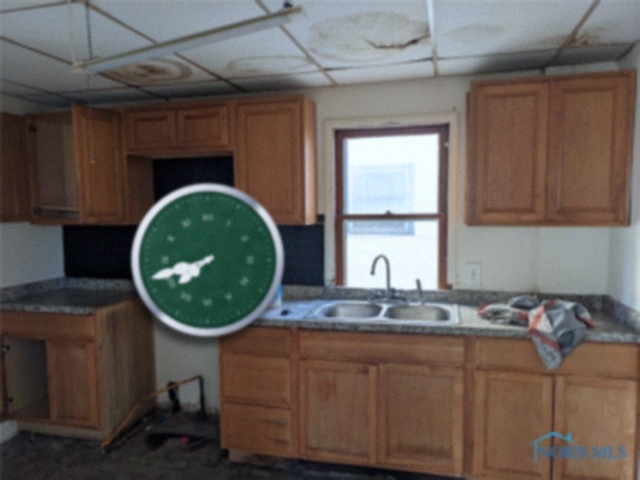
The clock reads 7:42
